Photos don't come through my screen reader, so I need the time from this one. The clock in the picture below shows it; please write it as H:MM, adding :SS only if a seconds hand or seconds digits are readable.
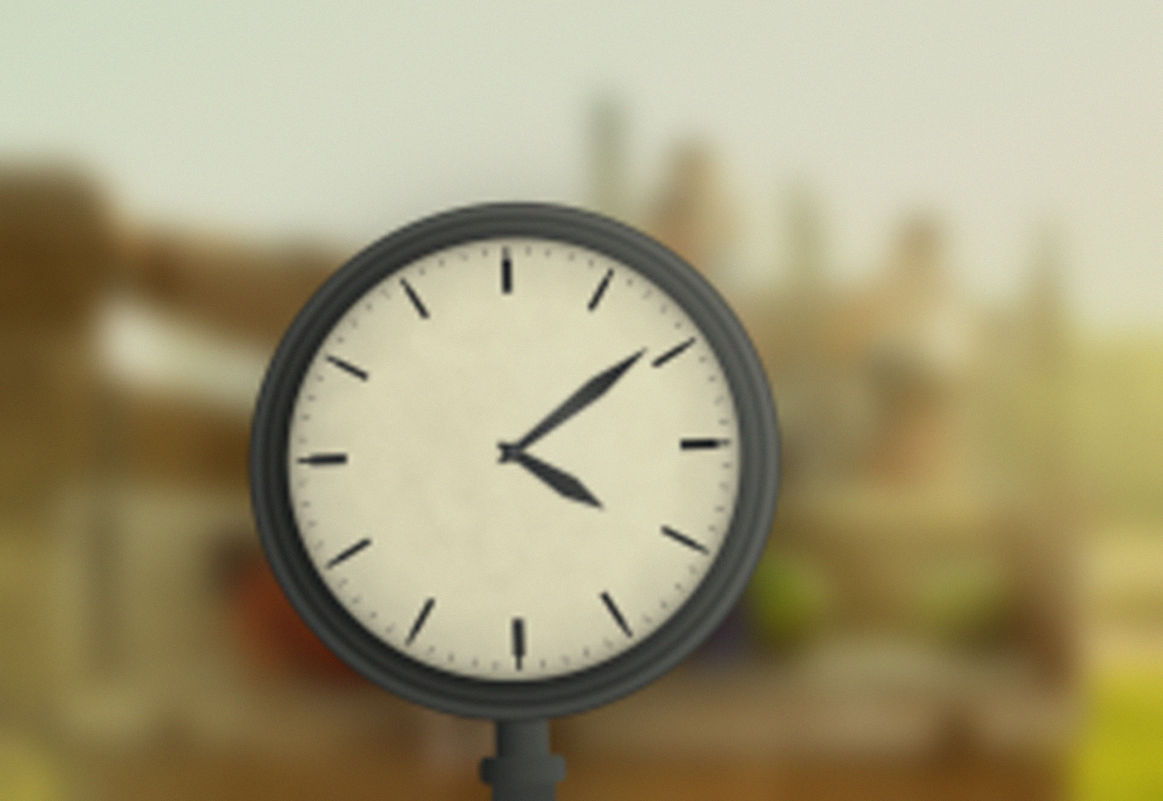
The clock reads 4:09
